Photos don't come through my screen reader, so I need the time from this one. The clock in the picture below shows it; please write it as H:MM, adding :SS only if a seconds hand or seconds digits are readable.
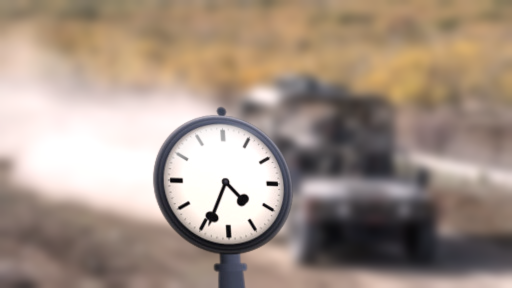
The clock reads 4:34
